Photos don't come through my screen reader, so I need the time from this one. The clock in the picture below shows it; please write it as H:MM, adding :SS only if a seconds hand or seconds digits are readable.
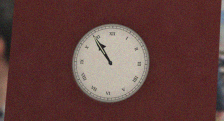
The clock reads 10:54
